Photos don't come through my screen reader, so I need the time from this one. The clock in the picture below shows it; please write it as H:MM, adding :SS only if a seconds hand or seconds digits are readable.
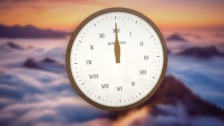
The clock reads 12:00
